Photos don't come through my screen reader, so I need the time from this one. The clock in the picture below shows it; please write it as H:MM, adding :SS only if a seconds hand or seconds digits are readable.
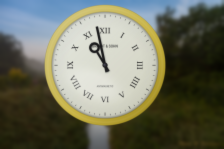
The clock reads 10:58
